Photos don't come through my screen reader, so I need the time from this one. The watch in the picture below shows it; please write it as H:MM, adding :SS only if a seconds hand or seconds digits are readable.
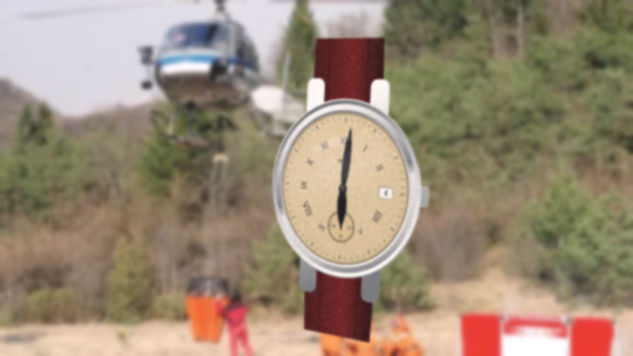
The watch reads 6:01
